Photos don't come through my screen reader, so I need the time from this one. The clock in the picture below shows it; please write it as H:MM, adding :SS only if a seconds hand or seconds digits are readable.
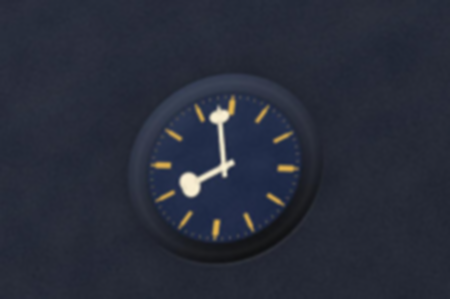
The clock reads 7:58
